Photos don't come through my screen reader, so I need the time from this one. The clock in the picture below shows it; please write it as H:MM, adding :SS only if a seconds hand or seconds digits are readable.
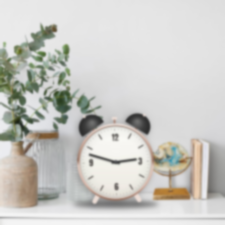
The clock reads 2:48
